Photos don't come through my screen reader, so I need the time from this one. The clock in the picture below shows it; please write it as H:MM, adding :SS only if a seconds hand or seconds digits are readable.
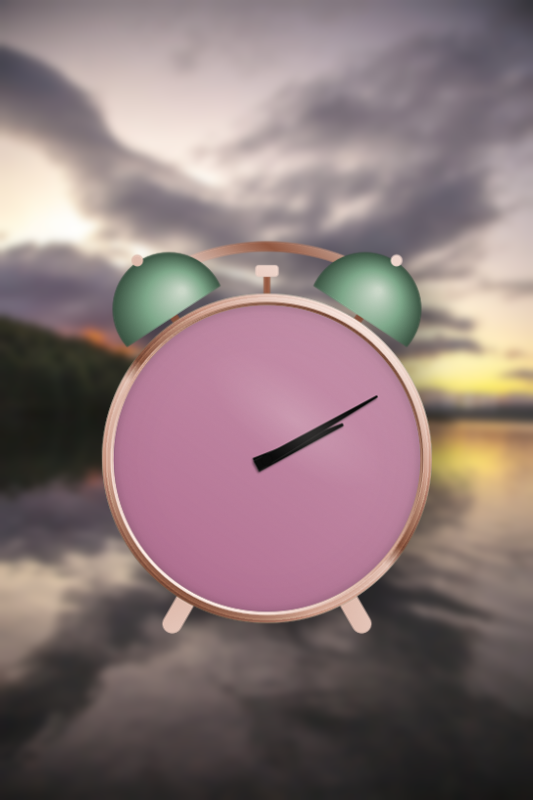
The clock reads 2:10
